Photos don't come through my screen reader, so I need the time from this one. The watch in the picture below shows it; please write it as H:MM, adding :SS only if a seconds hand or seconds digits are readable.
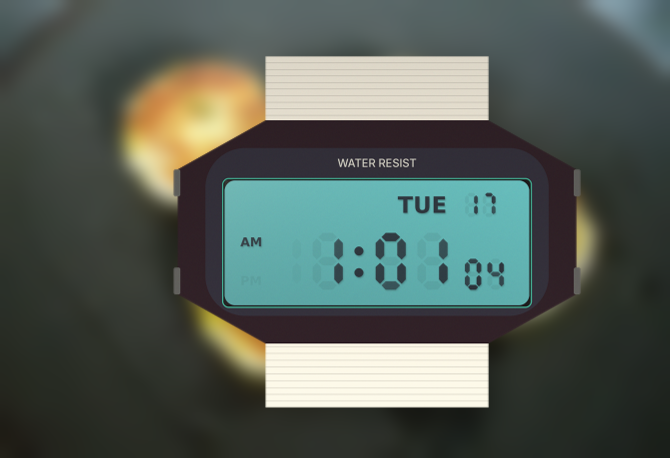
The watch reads 1:01:04
